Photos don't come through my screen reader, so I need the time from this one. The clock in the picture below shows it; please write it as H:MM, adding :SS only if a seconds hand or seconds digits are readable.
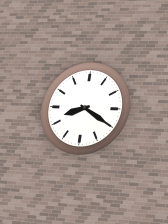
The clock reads 8:20
